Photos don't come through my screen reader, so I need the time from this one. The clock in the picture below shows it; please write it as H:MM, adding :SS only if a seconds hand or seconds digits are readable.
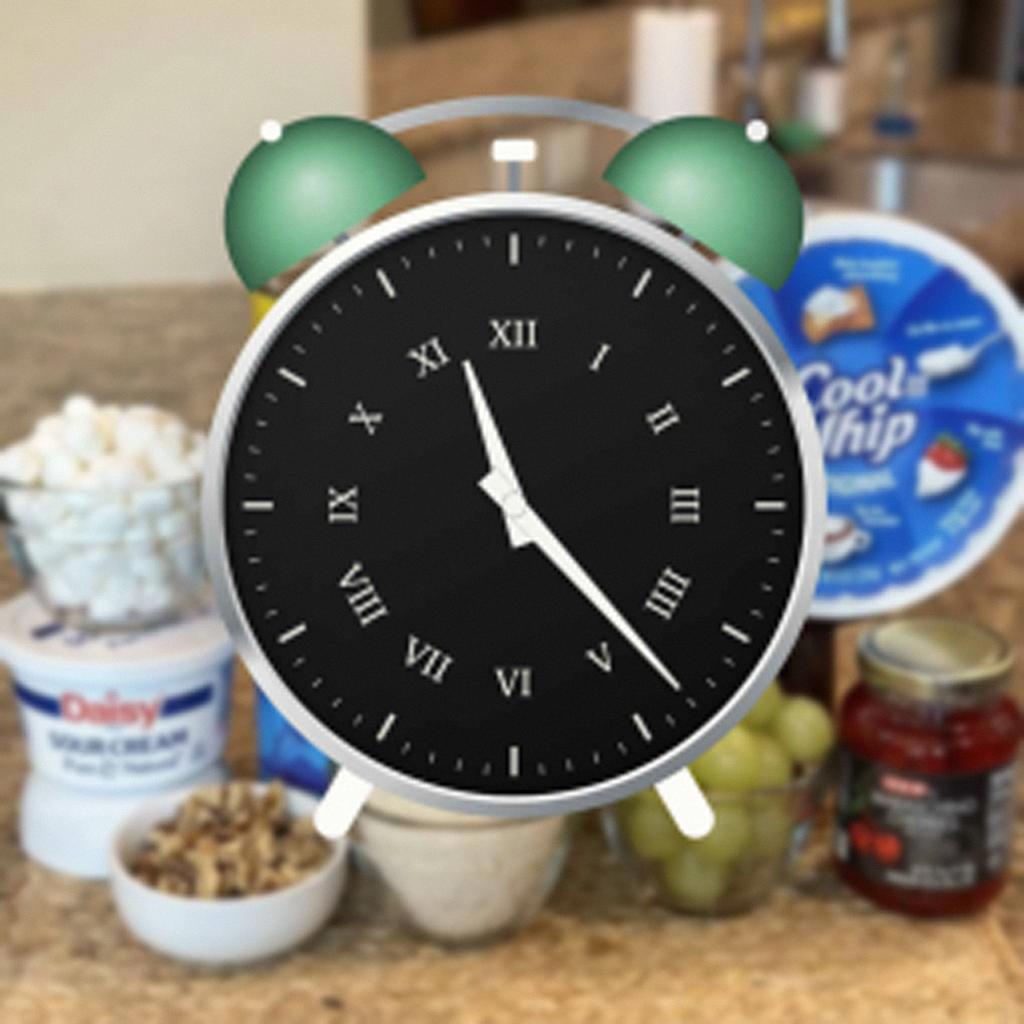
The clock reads 11:23
